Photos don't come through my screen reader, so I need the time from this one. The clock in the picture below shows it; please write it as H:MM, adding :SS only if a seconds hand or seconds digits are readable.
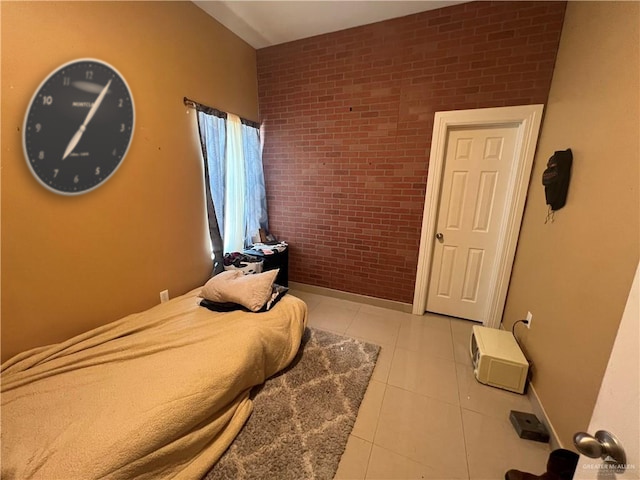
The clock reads 7:05
